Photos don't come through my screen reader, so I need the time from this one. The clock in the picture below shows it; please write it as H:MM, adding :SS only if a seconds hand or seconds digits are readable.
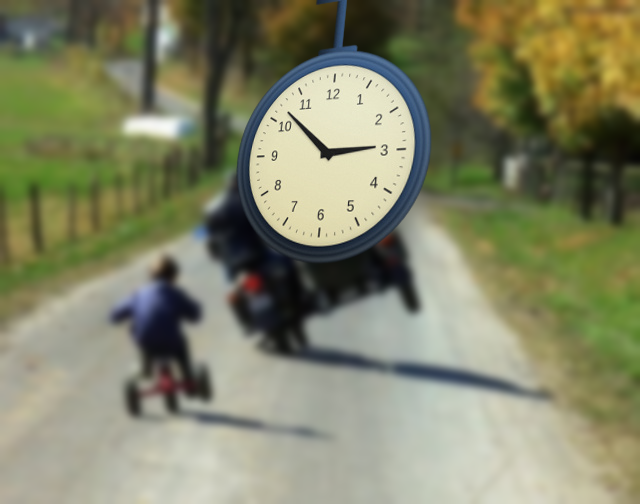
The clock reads 2:52
